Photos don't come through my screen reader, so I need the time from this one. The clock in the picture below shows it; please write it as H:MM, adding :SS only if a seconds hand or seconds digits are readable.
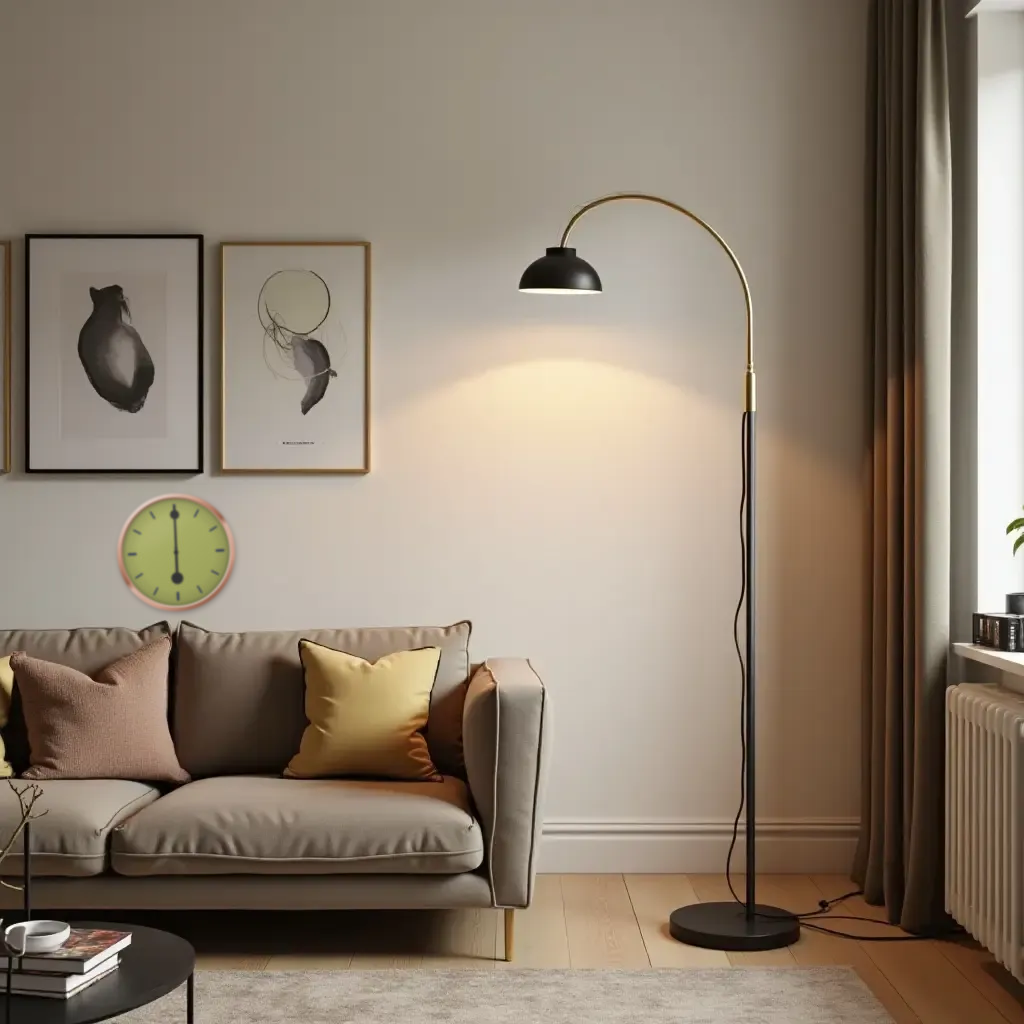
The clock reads 6:00
